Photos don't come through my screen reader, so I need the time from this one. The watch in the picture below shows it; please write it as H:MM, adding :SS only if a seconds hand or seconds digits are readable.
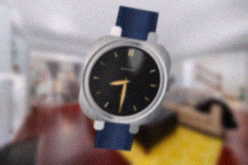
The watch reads 8:30
